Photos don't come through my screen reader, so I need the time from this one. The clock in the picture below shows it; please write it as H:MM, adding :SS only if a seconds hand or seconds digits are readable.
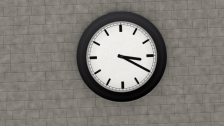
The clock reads 3:20
